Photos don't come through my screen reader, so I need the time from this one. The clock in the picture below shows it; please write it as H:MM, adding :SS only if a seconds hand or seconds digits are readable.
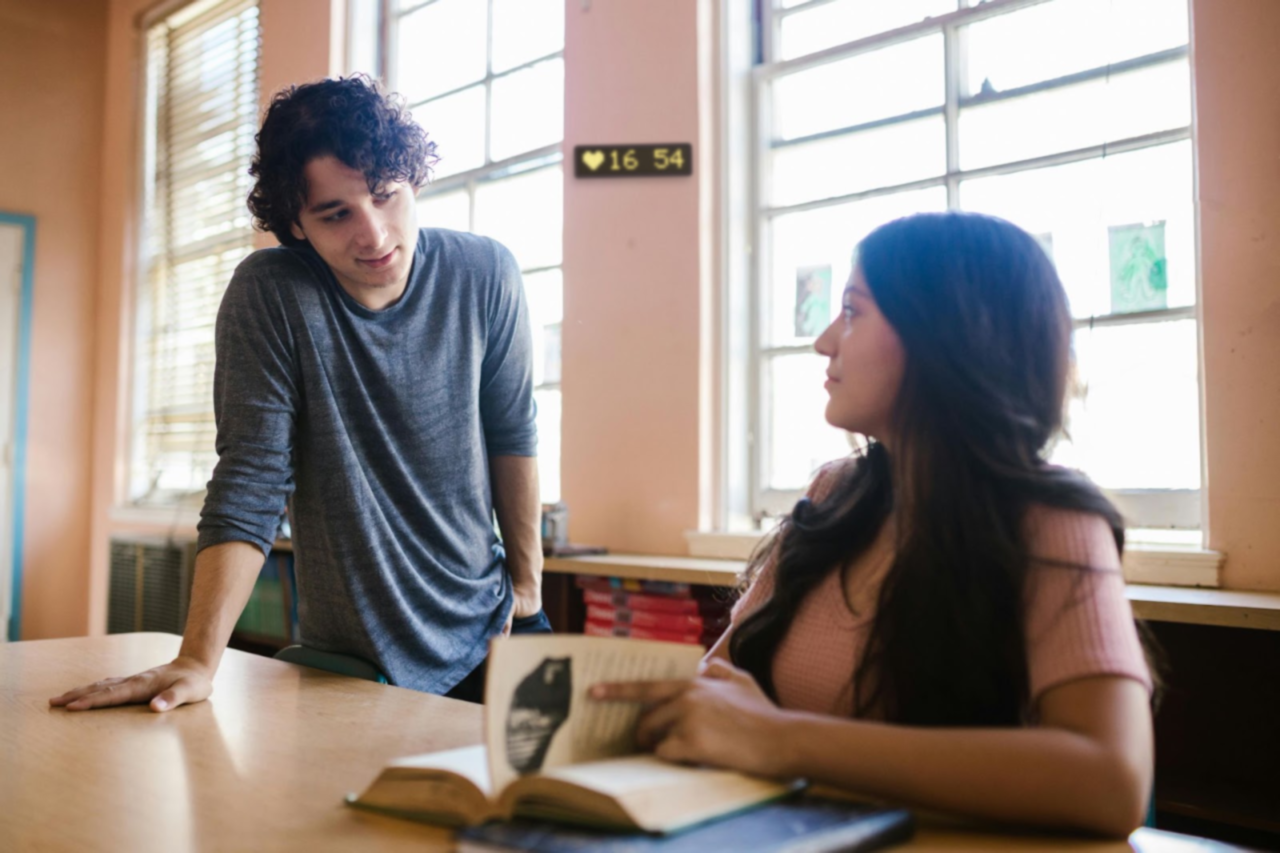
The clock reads 16:54
